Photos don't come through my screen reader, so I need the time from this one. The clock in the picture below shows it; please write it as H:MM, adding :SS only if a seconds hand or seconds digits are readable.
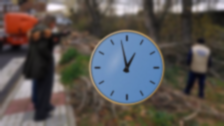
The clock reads 12:58
